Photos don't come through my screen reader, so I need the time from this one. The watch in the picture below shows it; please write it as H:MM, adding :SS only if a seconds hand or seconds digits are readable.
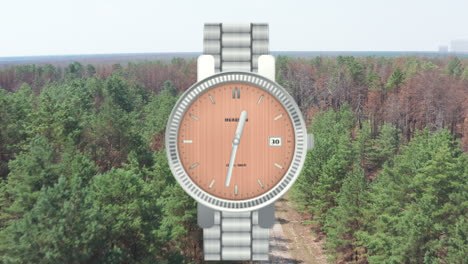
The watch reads 12:32
